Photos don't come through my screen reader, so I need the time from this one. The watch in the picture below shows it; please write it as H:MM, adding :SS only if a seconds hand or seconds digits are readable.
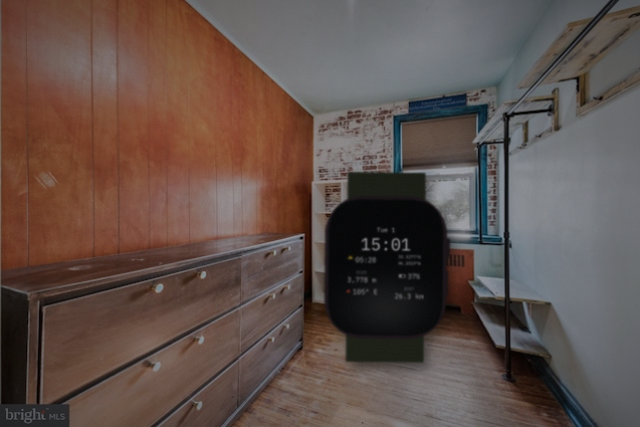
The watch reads 15:01
